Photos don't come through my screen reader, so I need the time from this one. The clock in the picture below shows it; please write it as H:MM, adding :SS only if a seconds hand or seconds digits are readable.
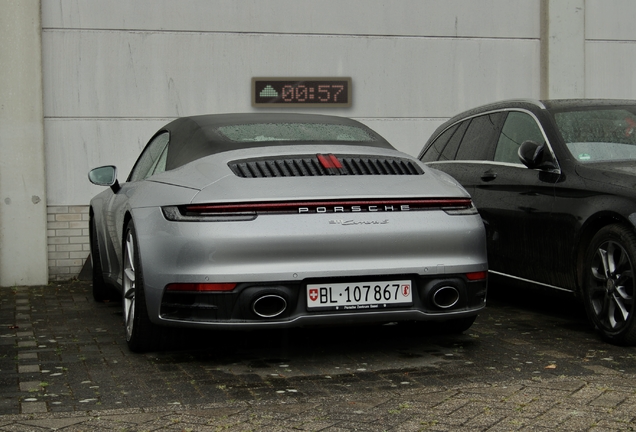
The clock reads 0:57
